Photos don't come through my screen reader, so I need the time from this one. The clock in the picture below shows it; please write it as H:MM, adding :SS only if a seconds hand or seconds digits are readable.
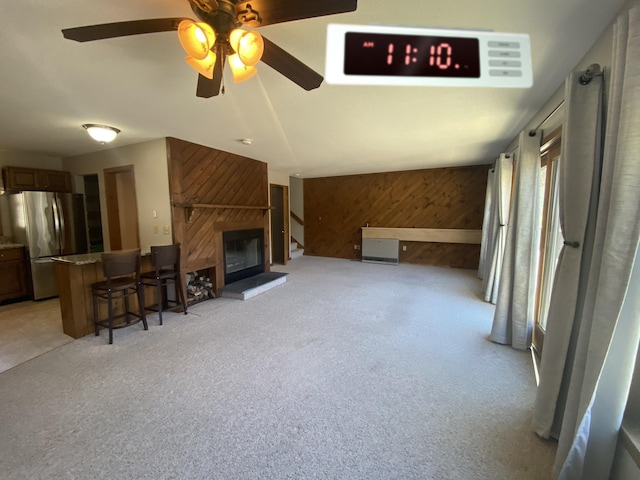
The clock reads 11:10
